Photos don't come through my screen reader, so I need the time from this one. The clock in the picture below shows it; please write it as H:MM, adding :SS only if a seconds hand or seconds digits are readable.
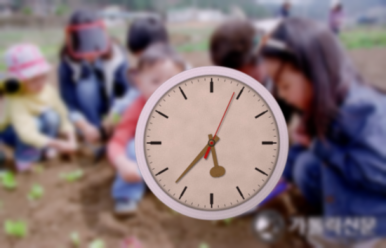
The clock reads 5:37:04
